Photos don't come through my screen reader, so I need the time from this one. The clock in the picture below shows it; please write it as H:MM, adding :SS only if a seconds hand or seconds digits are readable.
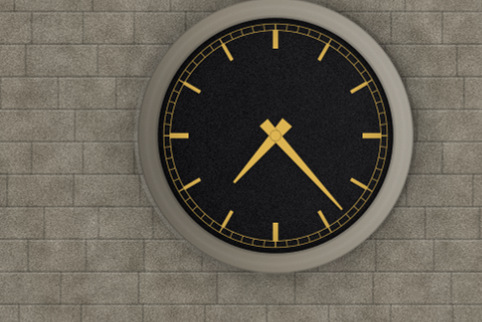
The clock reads 7:23
